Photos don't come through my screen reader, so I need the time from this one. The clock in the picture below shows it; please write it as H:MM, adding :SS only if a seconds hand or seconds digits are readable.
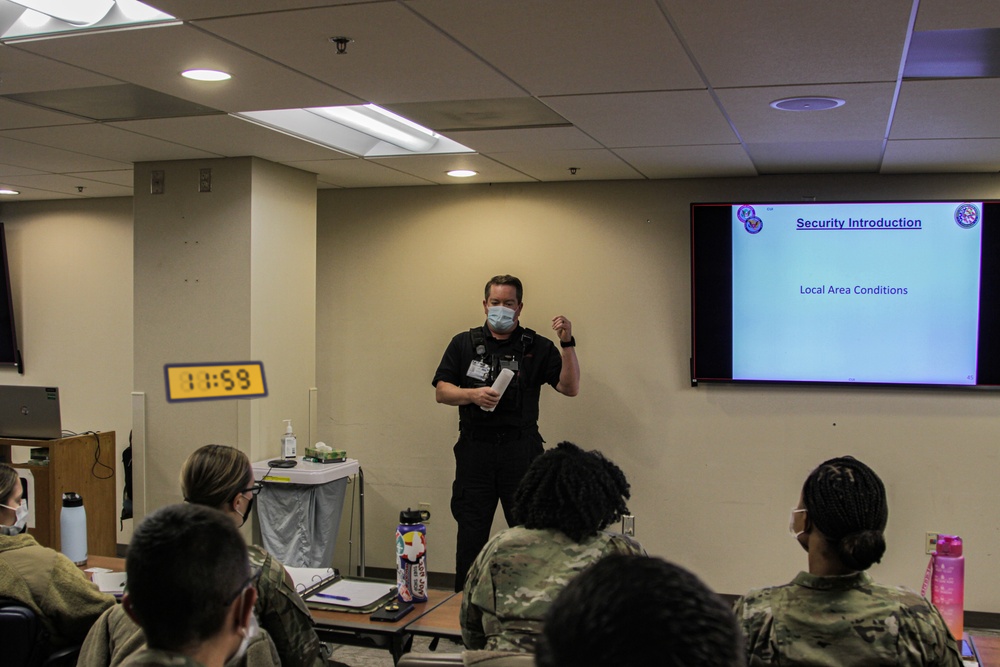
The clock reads 11:59
